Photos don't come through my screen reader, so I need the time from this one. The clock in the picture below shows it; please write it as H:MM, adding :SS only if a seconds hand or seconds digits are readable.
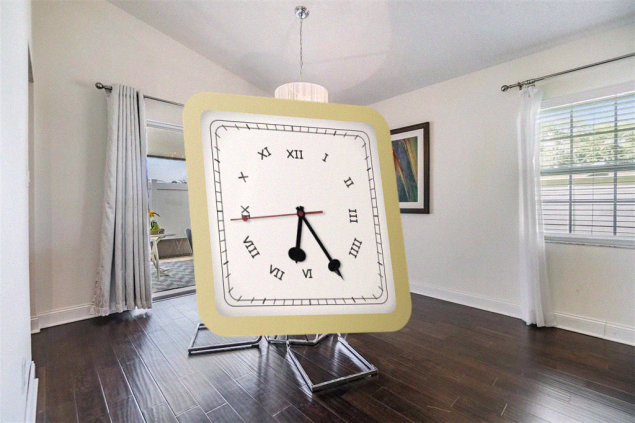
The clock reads 6:24:44
